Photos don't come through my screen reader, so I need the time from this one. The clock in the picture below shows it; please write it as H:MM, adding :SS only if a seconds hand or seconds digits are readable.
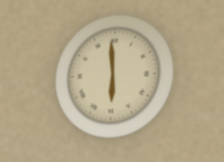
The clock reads 5:59
